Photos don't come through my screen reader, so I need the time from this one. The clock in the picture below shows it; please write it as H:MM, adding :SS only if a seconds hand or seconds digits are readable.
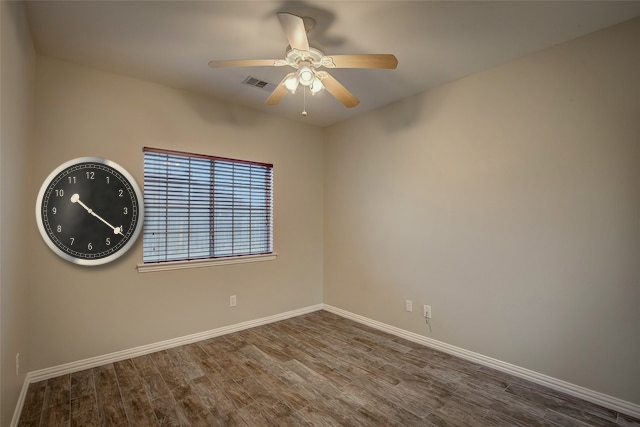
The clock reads 10:21
